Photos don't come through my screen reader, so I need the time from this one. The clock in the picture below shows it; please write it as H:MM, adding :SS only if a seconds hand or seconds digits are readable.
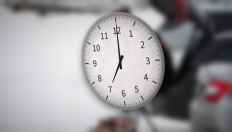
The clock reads 7:00
